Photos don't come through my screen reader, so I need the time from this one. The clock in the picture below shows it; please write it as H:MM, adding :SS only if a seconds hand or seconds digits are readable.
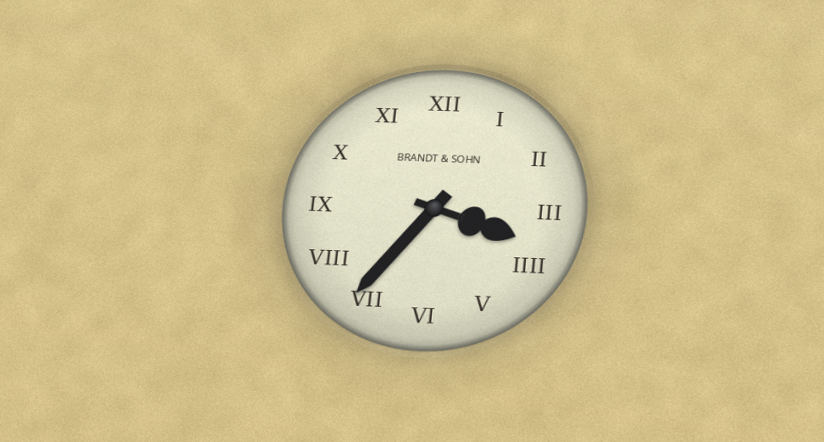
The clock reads 3:36
